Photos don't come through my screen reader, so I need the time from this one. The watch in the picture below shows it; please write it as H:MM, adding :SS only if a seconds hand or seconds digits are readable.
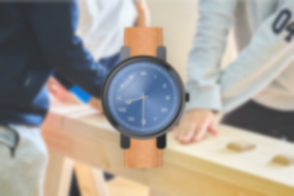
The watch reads 8:30
